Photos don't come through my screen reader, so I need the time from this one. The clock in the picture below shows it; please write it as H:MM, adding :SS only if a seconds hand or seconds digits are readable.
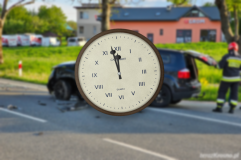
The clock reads 11:58
